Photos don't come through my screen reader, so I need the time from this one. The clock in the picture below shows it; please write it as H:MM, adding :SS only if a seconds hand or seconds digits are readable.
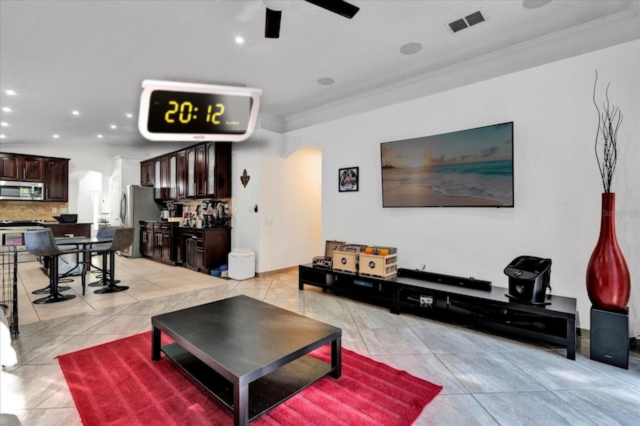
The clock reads 20:12
